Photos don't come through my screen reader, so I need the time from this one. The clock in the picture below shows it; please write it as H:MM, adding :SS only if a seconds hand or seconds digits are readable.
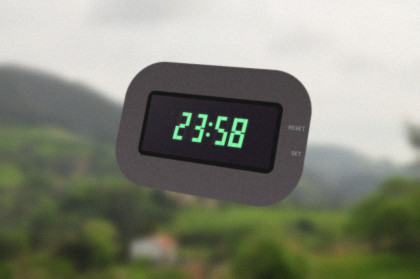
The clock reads 23:58
